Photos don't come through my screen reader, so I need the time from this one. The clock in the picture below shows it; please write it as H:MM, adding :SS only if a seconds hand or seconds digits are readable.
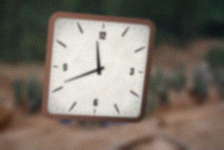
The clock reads 11:41
